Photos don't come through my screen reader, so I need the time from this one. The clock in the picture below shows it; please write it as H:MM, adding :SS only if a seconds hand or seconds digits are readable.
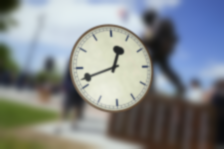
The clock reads 12:42
